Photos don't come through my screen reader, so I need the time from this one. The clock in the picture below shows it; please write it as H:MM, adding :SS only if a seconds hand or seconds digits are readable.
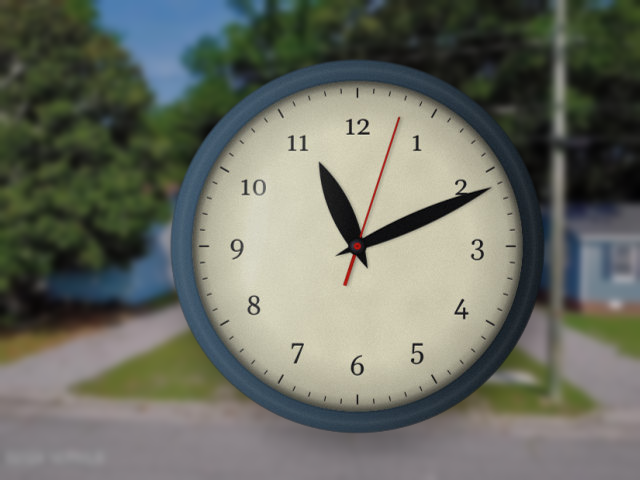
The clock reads 11:11:03
